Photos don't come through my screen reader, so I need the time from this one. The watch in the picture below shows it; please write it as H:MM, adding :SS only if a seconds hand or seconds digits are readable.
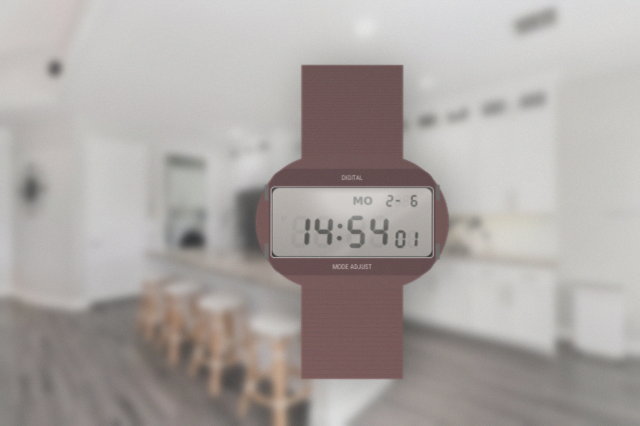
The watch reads 14:54:01
